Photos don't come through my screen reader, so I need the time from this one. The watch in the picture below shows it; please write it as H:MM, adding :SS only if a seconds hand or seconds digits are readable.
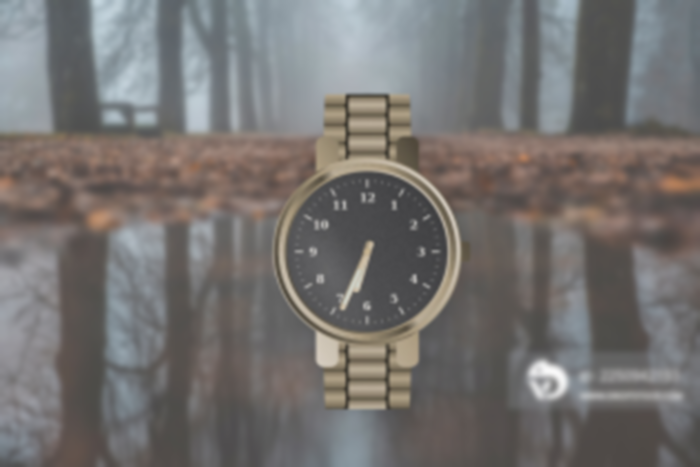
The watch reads 6:34
